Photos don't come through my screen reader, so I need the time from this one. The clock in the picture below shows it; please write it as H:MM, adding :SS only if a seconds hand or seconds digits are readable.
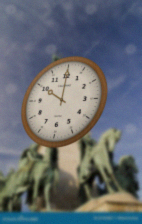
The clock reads 10:00
